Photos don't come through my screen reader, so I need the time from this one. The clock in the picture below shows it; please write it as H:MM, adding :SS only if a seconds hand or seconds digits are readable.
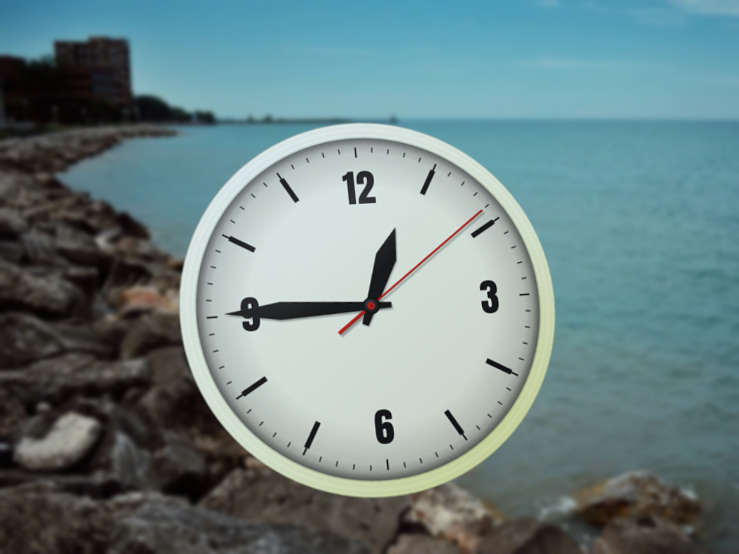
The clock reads 12:45:09
